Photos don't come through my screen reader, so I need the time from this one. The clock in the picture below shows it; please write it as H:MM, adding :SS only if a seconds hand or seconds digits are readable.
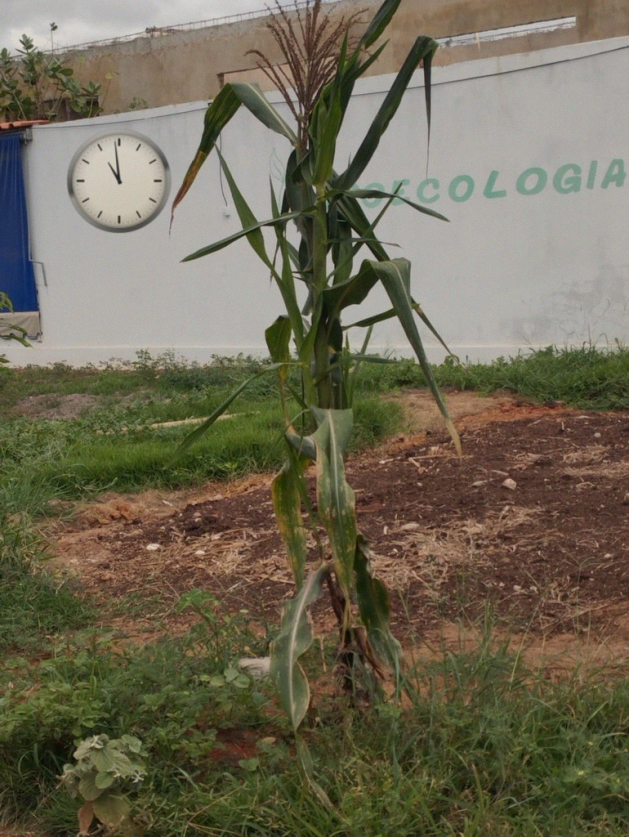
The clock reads 10:59
